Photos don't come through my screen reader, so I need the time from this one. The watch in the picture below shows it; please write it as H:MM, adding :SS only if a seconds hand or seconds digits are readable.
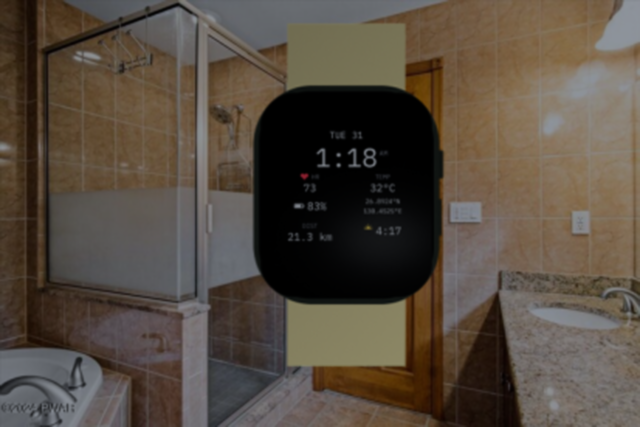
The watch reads 1:18
